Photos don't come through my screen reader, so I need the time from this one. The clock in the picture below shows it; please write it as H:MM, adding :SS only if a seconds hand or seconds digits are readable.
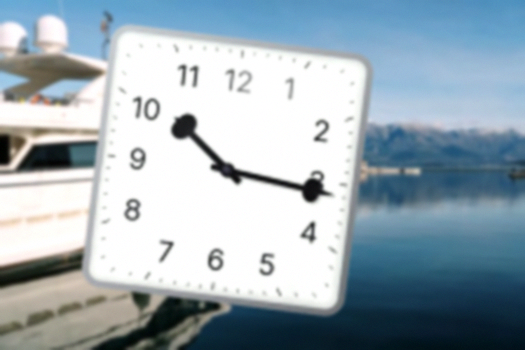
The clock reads 10:16
